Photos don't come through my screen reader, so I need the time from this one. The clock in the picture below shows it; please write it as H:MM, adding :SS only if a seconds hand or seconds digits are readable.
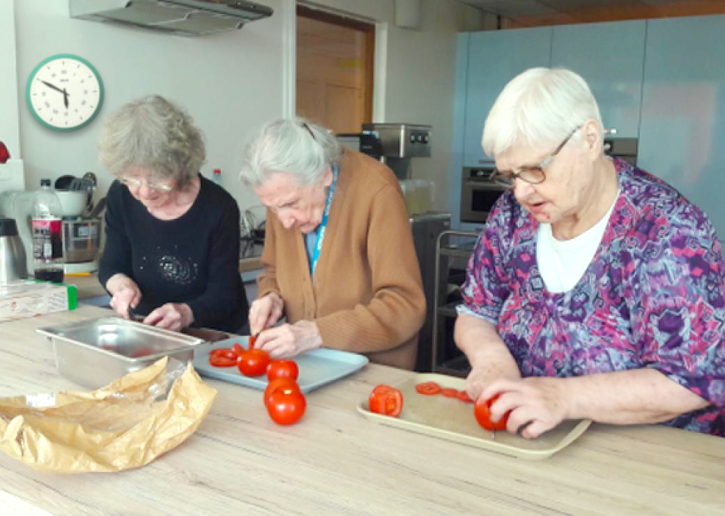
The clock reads 5:50
